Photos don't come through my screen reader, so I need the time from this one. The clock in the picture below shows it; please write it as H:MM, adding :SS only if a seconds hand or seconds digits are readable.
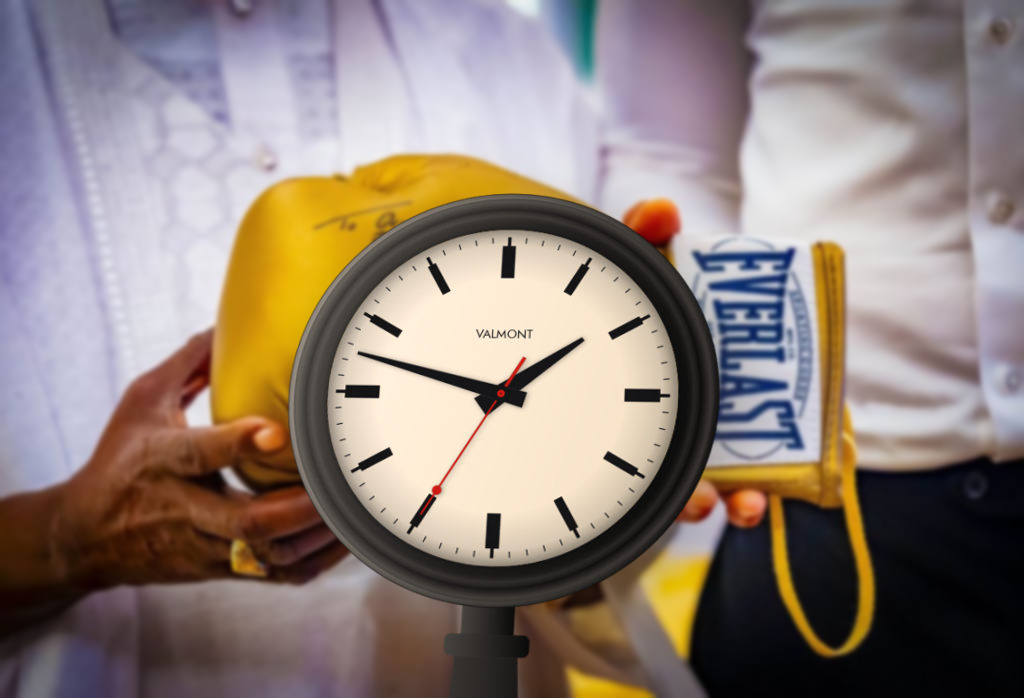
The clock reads 1:47:35
